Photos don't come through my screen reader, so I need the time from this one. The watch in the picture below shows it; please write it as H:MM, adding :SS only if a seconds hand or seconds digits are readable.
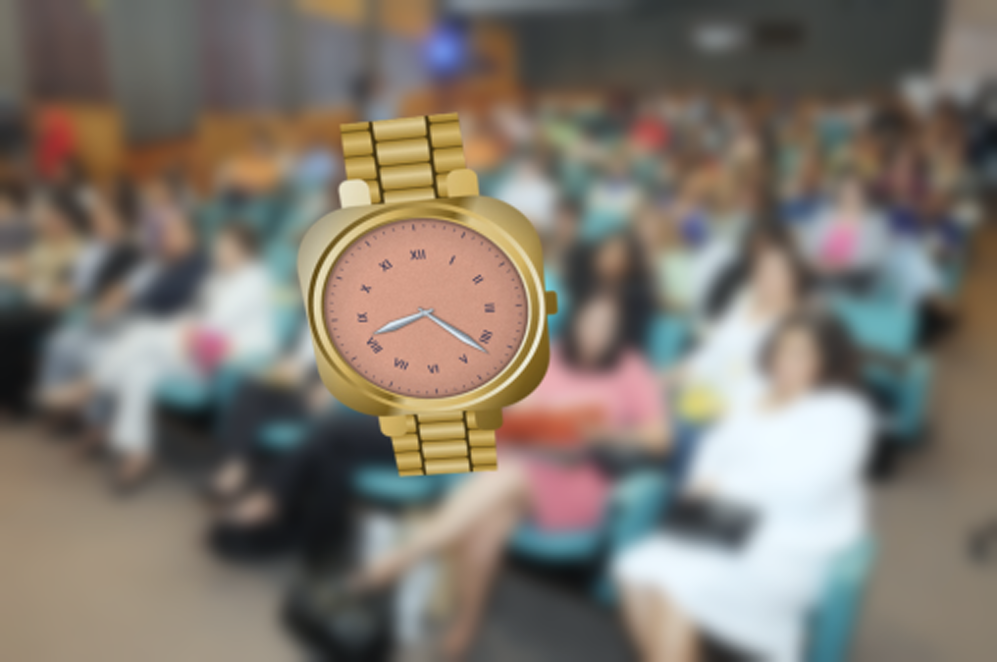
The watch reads 8:22
